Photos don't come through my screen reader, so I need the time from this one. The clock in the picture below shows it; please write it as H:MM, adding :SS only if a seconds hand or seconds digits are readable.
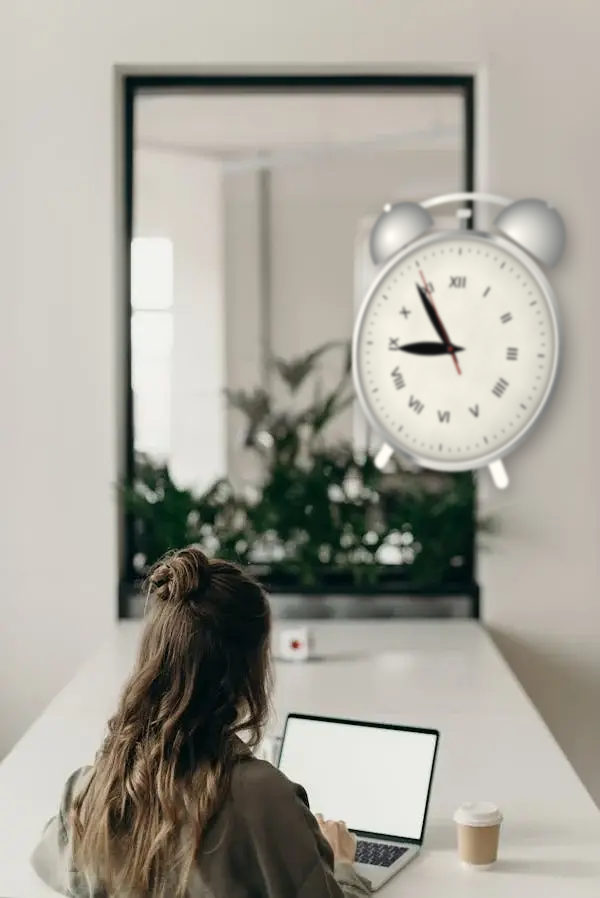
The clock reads 8:53:55
